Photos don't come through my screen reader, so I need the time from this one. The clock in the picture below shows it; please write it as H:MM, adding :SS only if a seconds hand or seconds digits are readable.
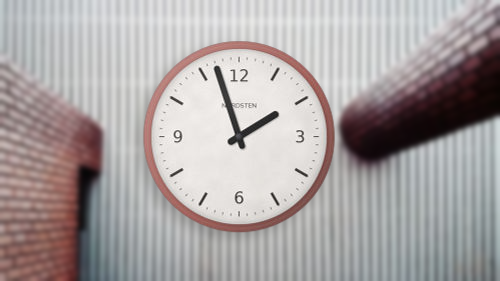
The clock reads 1:57
